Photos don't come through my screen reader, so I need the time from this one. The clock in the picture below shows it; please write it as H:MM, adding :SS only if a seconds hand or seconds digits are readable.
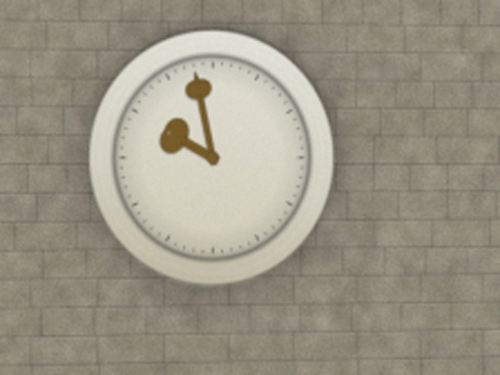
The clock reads 9:58
